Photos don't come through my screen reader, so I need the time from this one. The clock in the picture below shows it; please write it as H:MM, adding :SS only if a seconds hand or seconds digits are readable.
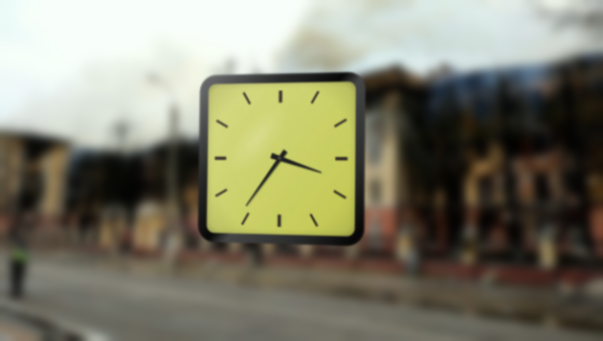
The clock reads 3:36
